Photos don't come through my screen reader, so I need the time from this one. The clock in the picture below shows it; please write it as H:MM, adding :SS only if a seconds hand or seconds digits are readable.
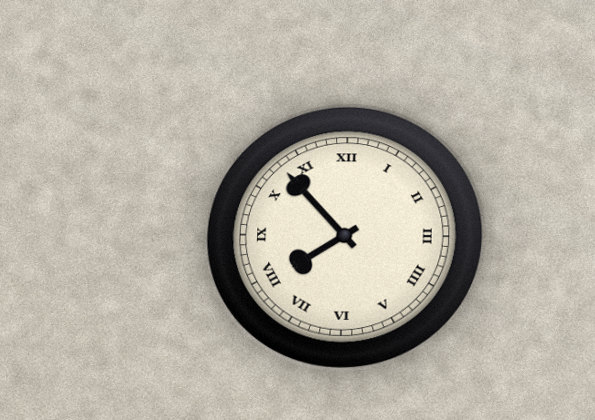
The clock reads 7:53
